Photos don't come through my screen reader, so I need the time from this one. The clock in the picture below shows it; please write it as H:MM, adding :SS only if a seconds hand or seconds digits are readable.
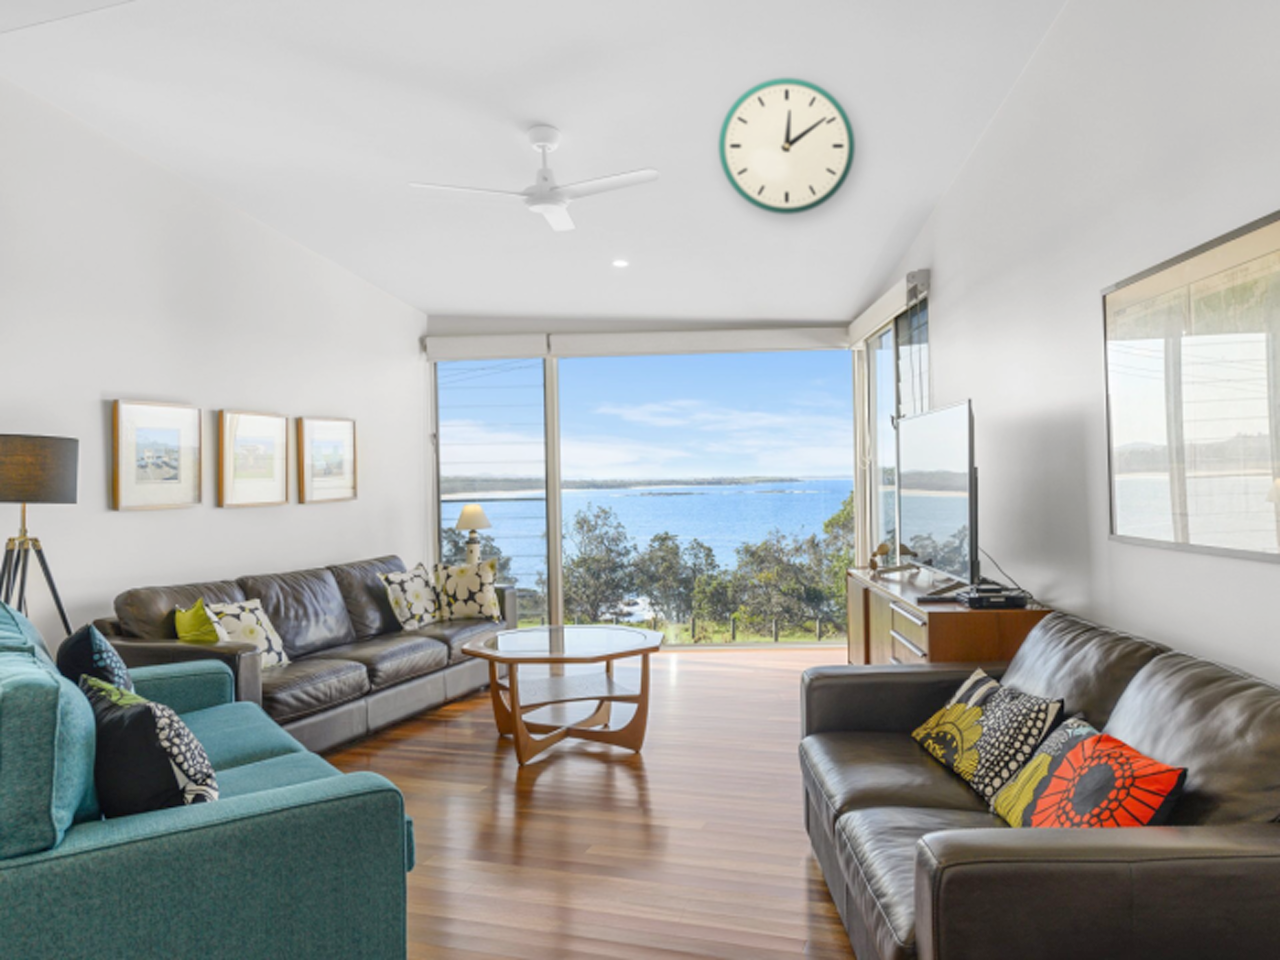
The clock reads 12:09
